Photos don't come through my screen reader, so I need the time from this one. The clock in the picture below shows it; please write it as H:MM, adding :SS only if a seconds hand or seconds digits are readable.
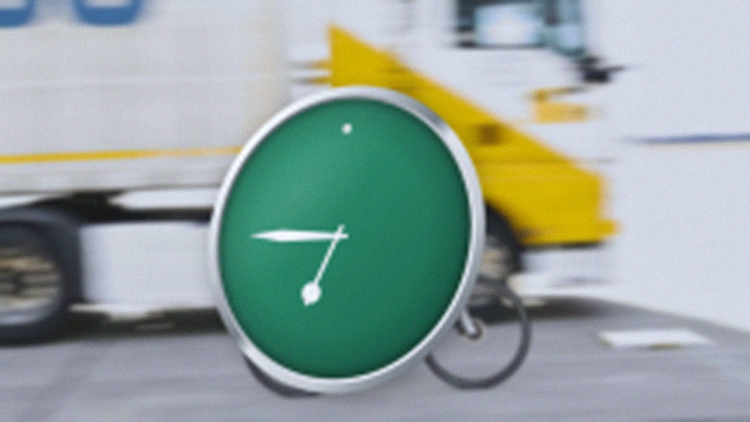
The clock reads 6:45
